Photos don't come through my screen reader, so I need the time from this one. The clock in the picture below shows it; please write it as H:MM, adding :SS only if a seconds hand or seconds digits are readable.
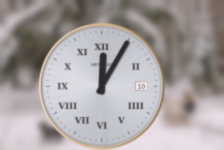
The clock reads 12:05
